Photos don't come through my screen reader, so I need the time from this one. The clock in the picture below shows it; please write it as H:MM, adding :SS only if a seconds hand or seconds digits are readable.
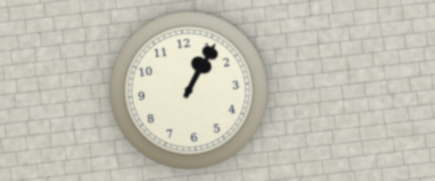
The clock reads 1:06
